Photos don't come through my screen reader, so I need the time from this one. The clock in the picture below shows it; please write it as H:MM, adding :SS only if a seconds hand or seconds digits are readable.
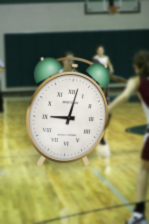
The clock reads 9:02
